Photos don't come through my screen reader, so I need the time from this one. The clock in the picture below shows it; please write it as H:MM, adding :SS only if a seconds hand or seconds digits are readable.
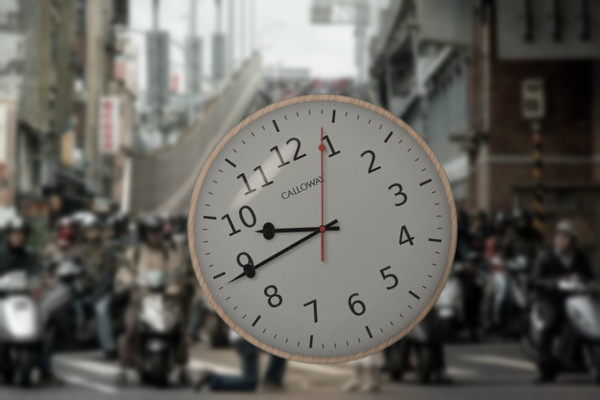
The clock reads 9:44:04
